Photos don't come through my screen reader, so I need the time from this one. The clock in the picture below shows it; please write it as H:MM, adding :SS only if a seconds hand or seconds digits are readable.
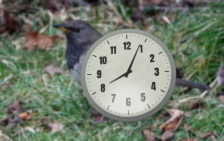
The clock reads 8:04
